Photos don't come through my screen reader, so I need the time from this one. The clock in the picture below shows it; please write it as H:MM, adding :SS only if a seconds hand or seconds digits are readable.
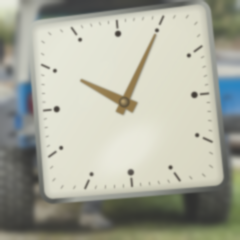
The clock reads 10:05
